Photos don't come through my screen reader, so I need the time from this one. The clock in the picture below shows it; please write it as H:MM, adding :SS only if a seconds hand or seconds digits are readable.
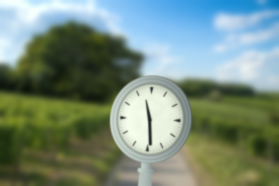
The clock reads 11:29
